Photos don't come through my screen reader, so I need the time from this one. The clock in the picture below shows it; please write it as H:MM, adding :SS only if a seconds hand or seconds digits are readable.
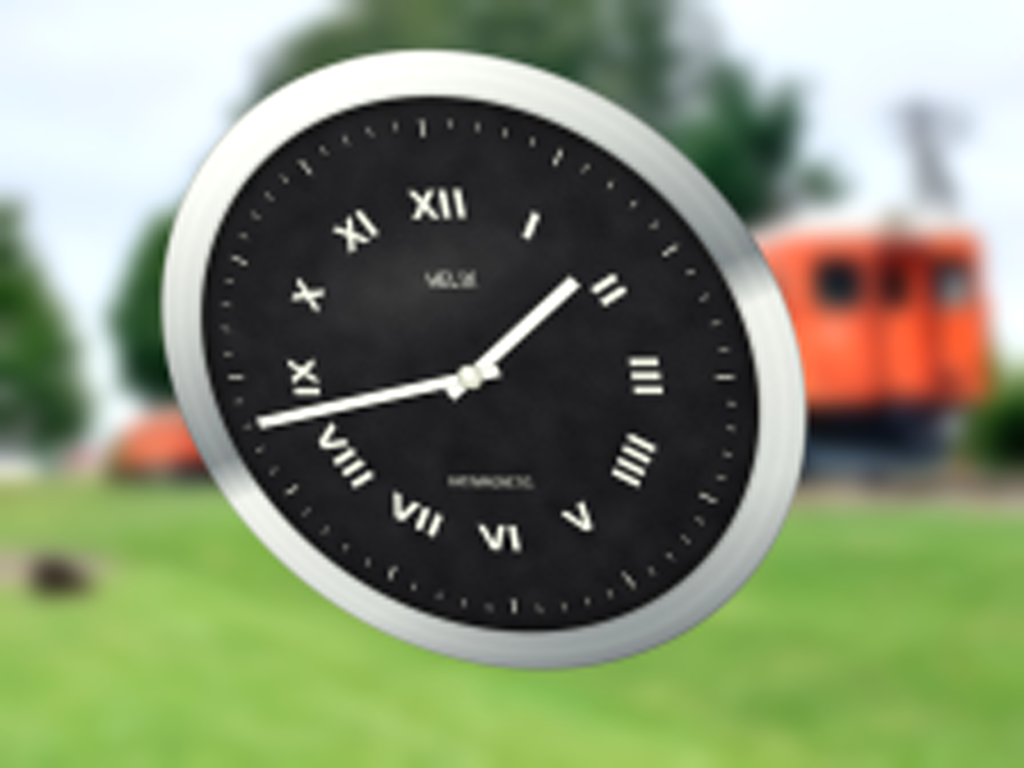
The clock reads 1:43
